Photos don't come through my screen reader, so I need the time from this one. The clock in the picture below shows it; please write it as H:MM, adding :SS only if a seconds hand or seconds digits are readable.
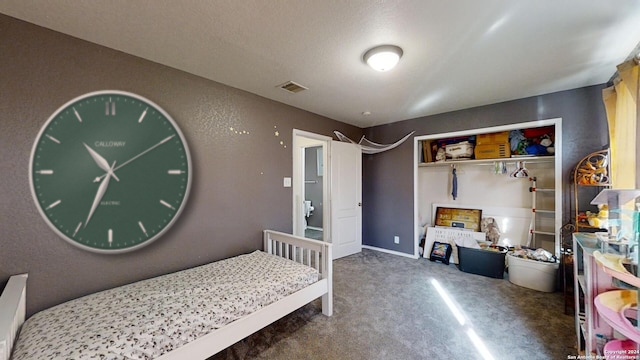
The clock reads 10:34:10
